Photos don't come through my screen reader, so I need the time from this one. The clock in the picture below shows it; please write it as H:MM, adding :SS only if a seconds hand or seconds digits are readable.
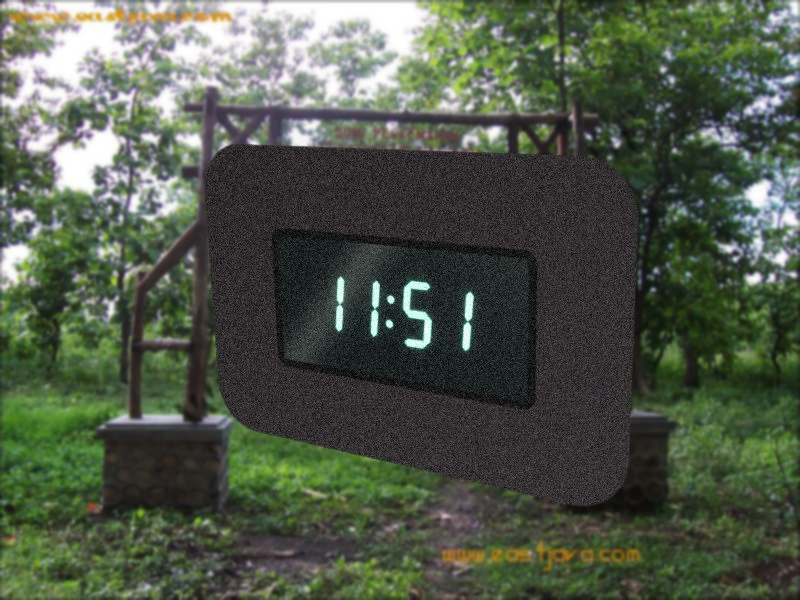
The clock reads 11:51
